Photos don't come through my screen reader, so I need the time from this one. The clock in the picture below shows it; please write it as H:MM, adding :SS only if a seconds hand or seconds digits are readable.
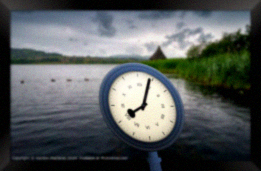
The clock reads 8:04
